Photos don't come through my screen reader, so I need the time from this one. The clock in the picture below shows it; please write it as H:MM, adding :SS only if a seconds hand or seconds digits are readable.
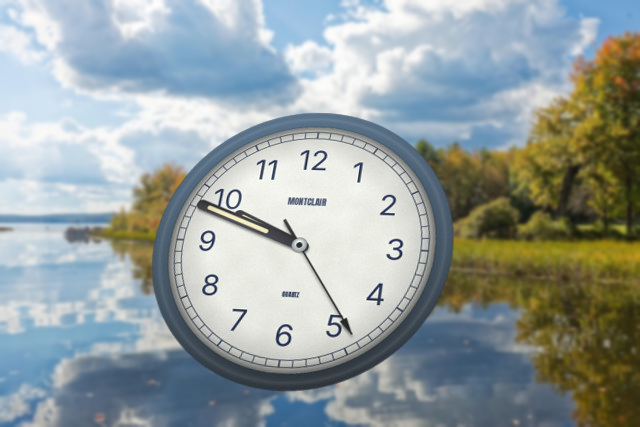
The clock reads 9:48:24
